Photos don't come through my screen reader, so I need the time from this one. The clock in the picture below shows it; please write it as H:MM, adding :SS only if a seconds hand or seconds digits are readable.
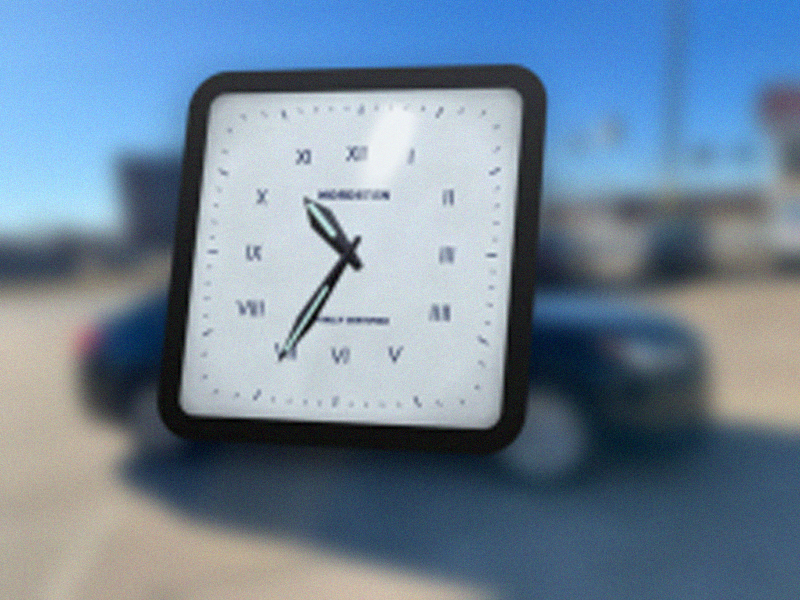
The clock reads 10:35
